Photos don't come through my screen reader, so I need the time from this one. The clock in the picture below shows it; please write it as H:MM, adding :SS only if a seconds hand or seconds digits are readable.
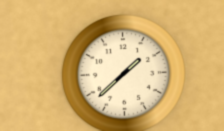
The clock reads 1:38
